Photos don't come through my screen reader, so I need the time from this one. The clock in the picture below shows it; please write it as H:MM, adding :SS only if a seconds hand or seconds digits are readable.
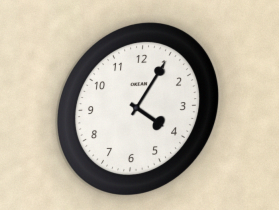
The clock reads 4:05
